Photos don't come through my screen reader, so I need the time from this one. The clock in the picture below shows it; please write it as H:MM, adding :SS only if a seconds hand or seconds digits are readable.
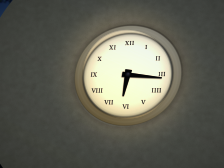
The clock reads 6:16
